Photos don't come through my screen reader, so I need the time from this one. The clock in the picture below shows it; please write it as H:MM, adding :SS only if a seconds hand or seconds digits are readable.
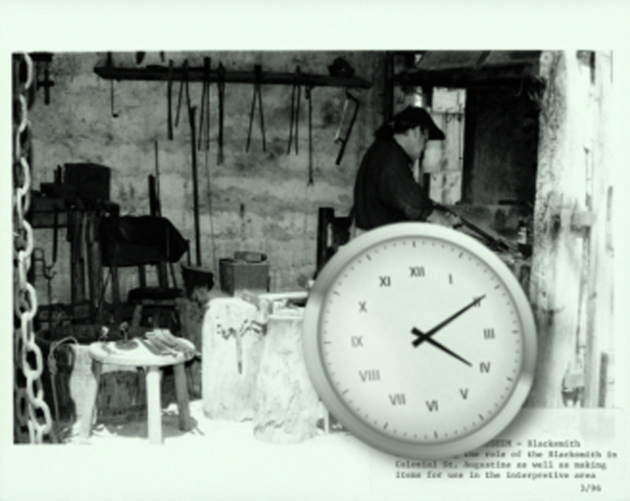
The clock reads 4:10
